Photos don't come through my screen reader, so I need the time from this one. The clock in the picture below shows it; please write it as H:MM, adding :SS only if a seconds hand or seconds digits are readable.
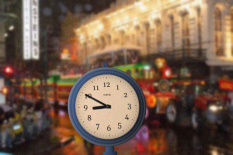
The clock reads 8:50
